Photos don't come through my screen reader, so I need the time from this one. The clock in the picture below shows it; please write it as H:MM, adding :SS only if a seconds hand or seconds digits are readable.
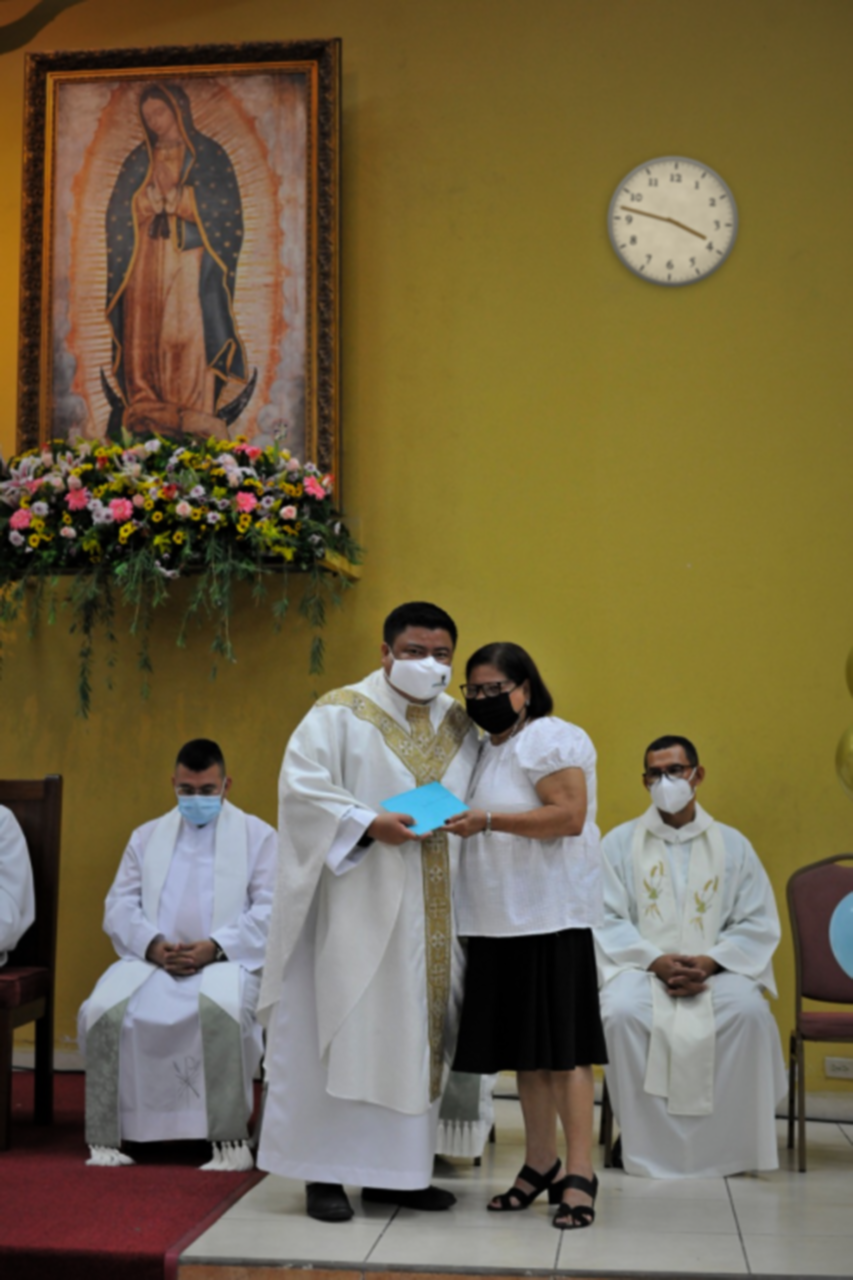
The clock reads 3:47
